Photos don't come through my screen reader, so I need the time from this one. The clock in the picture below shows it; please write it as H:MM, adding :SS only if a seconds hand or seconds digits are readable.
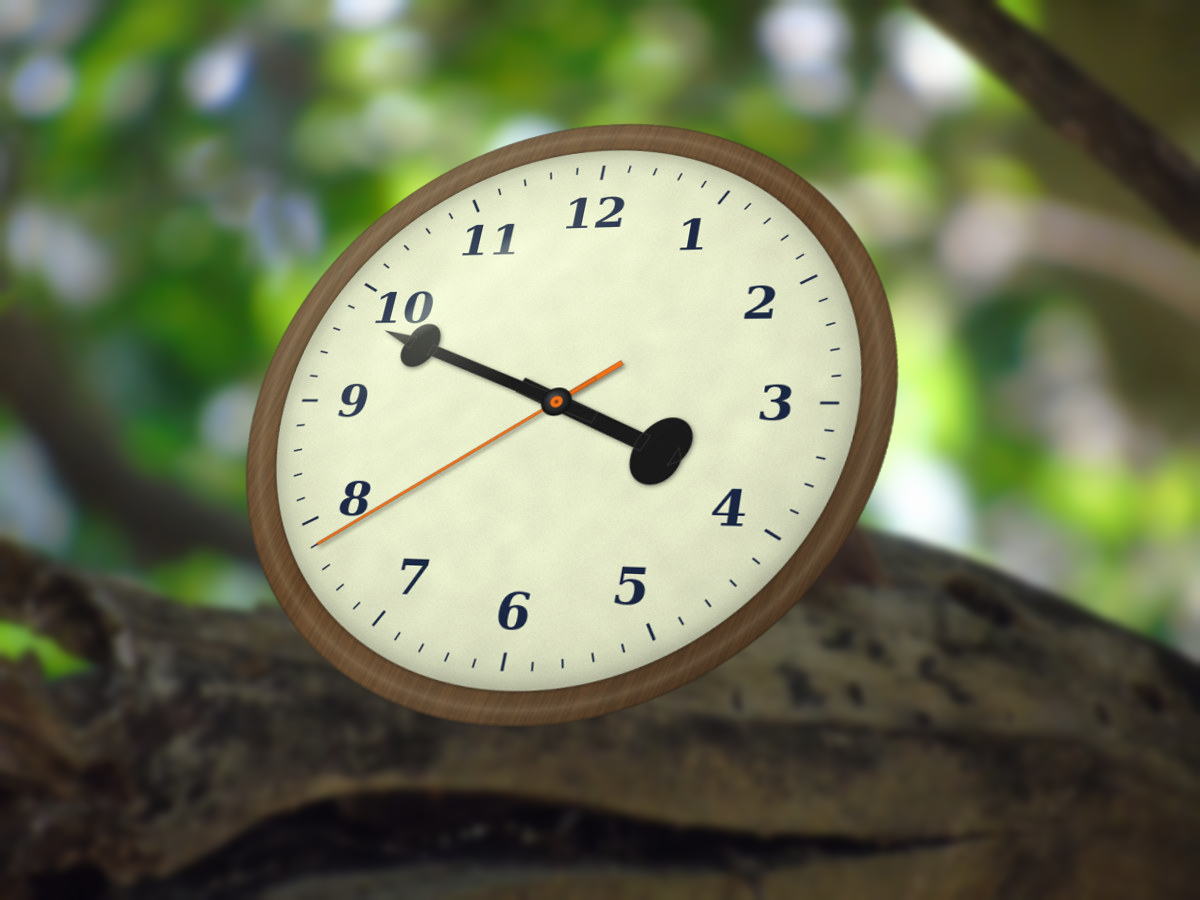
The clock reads 3:48:39
